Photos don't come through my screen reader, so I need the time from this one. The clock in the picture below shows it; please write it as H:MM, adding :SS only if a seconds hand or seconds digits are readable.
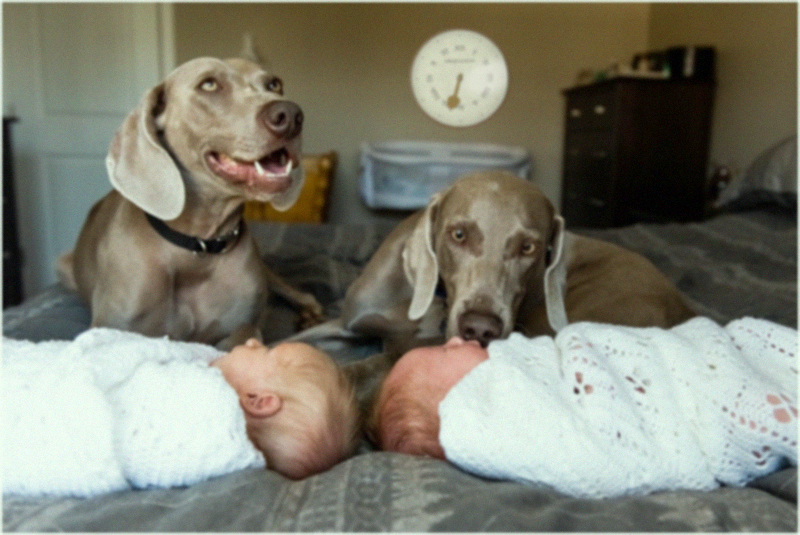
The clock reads 6:33
